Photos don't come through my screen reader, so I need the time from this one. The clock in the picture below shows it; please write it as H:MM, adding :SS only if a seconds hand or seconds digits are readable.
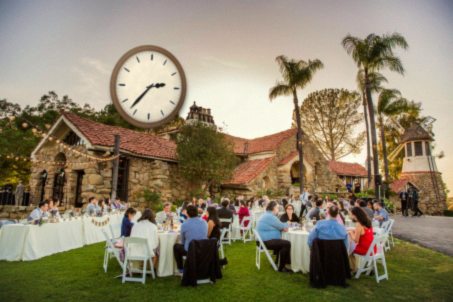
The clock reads 2:37
